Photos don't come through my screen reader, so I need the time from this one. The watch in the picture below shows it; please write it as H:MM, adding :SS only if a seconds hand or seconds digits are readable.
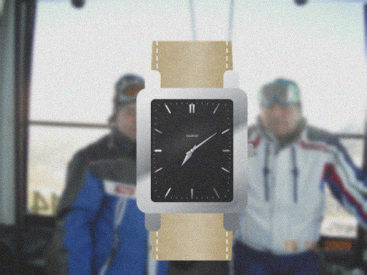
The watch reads 7:09
